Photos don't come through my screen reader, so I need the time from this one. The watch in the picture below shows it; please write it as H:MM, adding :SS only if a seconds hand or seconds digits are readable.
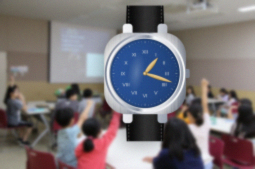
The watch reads 1:18
